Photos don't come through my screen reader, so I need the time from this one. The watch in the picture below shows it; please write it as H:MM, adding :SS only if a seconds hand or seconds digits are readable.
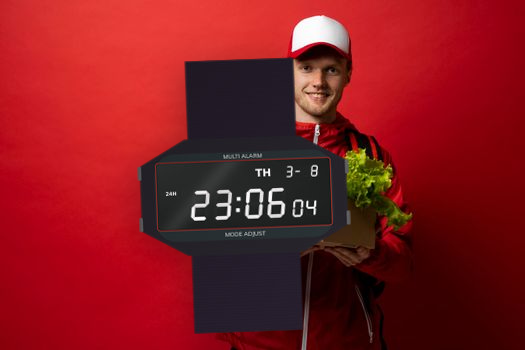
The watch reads 23:06:04
